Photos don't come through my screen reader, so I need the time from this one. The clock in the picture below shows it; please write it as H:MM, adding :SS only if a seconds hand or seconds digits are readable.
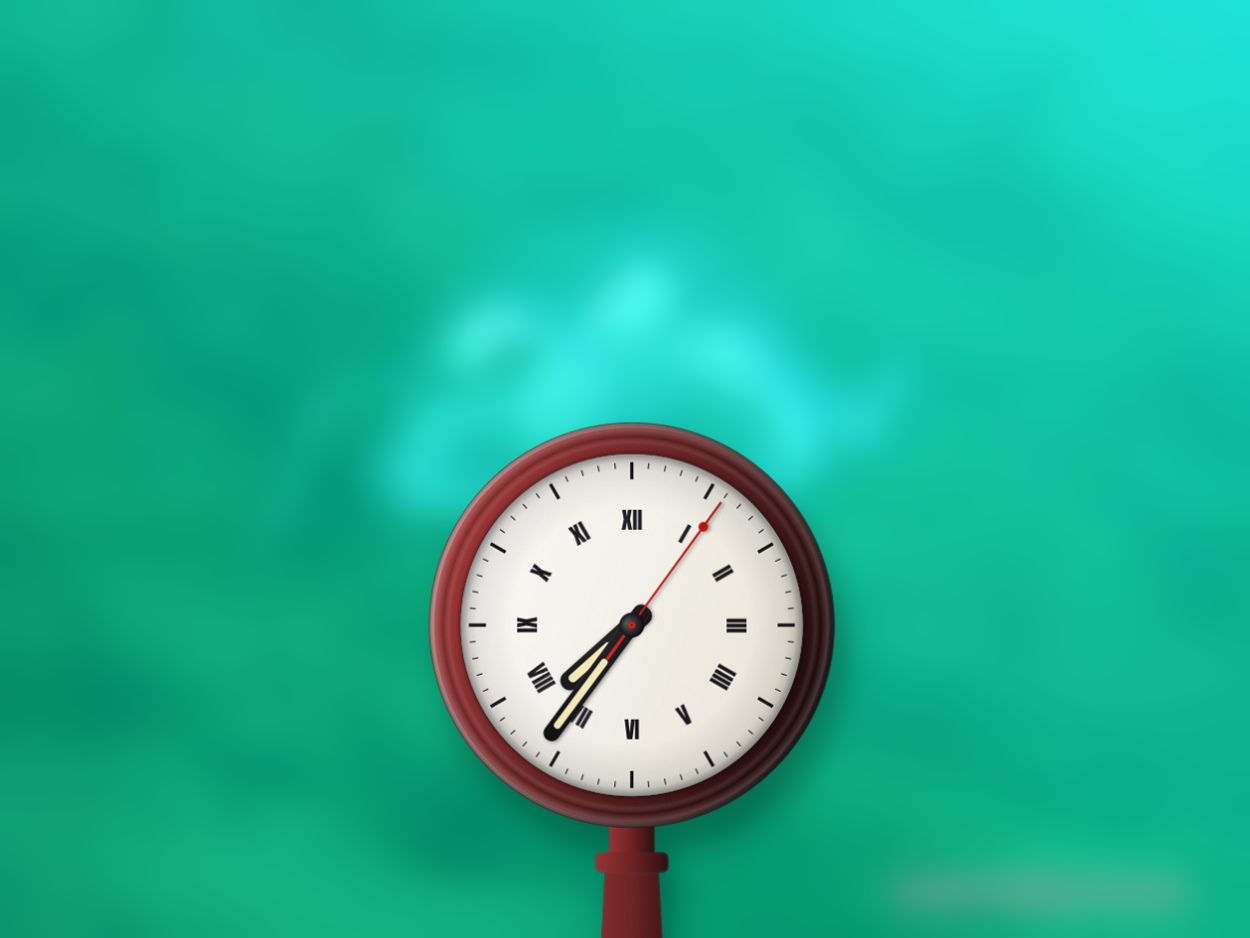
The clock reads 7:36:06
